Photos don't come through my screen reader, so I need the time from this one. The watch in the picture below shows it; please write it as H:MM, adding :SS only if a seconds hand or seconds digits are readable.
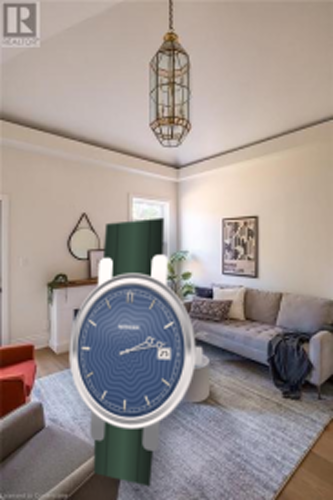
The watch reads 2:13
